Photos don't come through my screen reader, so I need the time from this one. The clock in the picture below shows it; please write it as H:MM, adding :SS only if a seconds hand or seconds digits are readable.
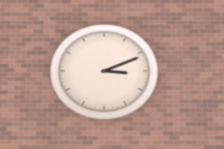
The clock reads 3:11
